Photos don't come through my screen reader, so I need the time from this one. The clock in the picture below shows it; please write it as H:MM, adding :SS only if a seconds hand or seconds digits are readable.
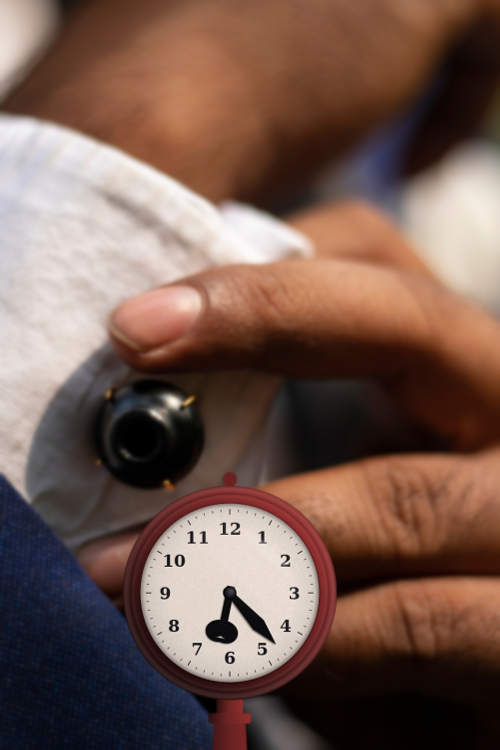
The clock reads 6:23
